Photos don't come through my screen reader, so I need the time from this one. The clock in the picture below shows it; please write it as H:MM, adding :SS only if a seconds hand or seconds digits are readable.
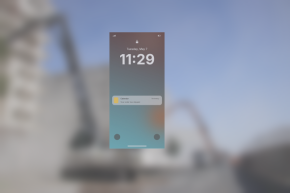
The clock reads 11:29
